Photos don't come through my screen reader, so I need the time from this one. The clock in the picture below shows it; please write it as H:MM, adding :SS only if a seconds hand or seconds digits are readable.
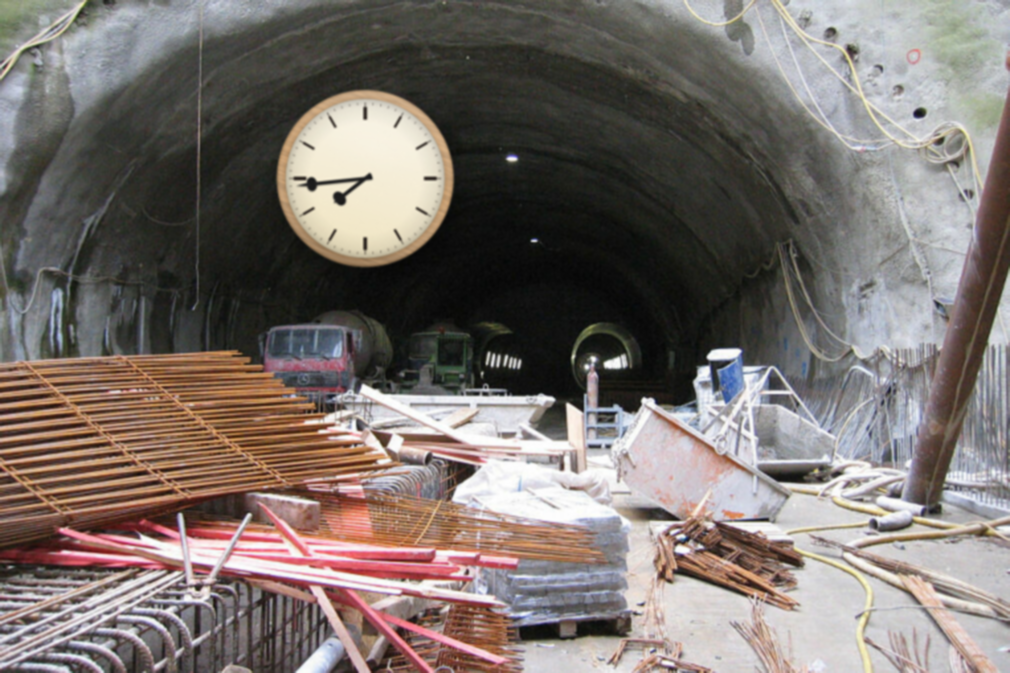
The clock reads 7:44
